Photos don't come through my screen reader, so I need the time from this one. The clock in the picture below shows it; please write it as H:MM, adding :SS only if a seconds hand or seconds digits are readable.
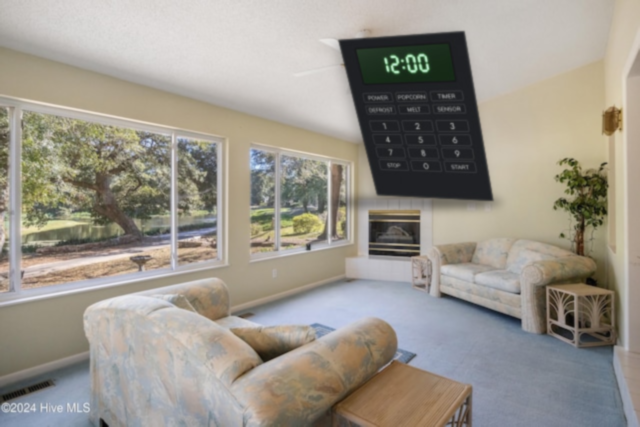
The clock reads 12:00
